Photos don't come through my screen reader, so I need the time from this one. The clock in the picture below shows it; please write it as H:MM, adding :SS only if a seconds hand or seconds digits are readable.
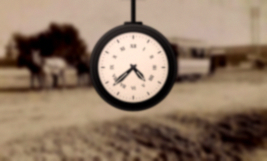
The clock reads 4:38
